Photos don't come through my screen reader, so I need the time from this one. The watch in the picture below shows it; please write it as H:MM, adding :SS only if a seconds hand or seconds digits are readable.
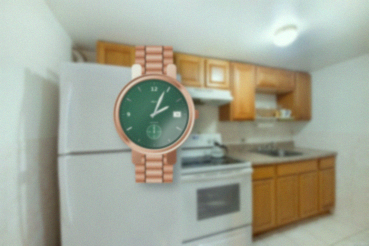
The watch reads 2:04
